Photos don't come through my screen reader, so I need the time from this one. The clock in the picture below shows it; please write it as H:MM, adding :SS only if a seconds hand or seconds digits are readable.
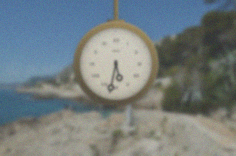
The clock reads 5:32
